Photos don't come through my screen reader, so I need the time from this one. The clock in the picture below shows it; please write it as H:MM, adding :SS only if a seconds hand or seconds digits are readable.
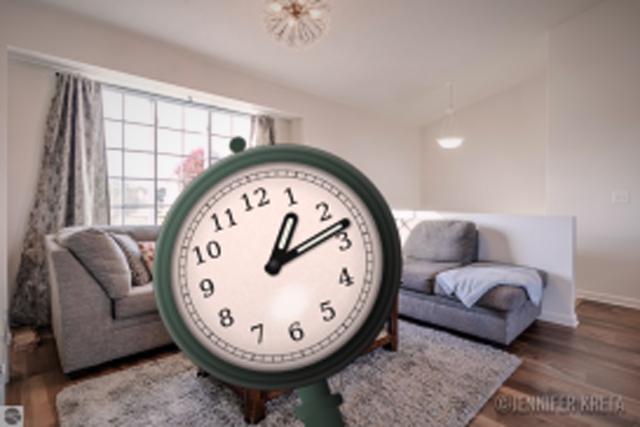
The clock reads 1:13
